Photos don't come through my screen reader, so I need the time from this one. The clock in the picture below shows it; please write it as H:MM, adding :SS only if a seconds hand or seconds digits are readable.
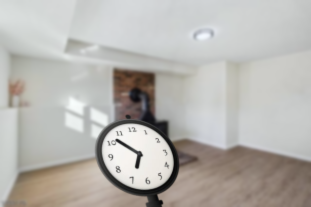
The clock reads 6:52
